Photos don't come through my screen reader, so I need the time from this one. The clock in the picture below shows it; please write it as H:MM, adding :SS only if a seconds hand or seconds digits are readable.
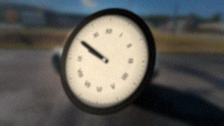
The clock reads 9:50
